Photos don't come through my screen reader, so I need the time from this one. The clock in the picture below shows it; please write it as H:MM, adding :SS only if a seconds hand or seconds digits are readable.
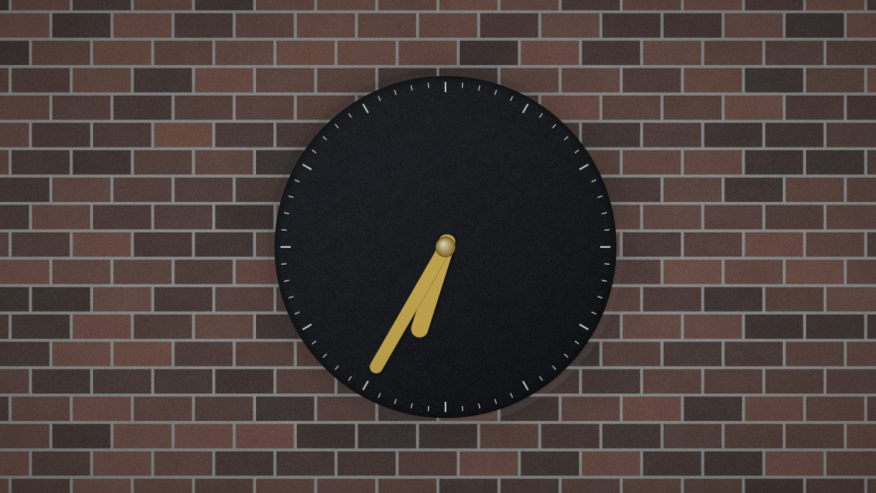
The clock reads 6:35
